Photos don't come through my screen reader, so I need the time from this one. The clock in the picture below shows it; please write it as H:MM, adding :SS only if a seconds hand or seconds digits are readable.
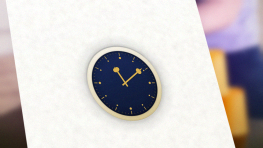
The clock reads 11:09
